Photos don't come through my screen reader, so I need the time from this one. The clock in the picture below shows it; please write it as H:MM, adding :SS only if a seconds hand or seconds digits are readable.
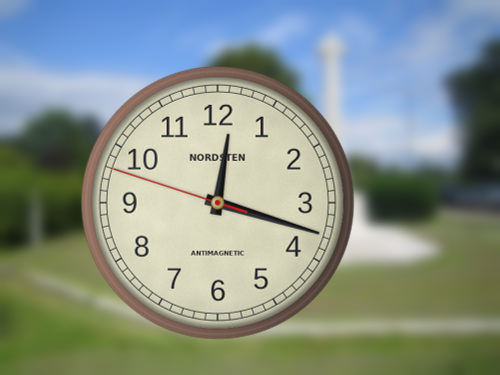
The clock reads 12:17:48
